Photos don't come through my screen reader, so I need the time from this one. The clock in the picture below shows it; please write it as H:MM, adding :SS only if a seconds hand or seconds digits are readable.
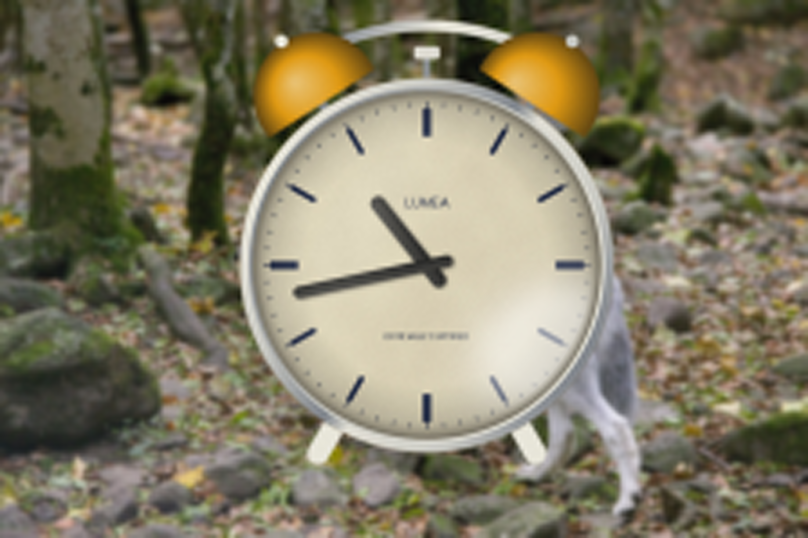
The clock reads 10:43
